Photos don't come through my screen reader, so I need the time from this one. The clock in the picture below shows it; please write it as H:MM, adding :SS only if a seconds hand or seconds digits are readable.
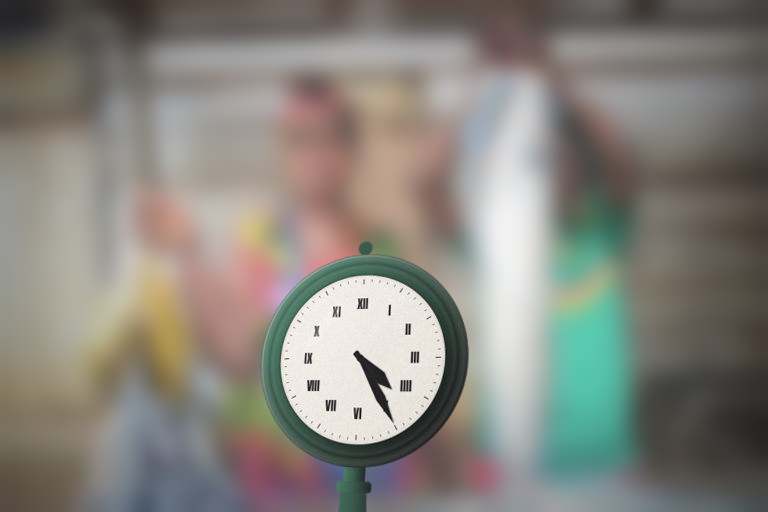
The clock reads 4:25
